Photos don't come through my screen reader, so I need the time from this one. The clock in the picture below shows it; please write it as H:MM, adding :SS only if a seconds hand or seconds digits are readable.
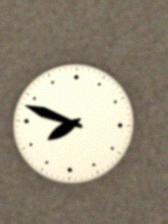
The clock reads 7:48
